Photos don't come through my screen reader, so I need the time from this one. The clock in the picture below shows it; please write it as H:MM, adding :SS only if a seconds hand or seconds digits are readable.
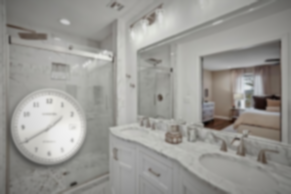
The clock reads 1:40
